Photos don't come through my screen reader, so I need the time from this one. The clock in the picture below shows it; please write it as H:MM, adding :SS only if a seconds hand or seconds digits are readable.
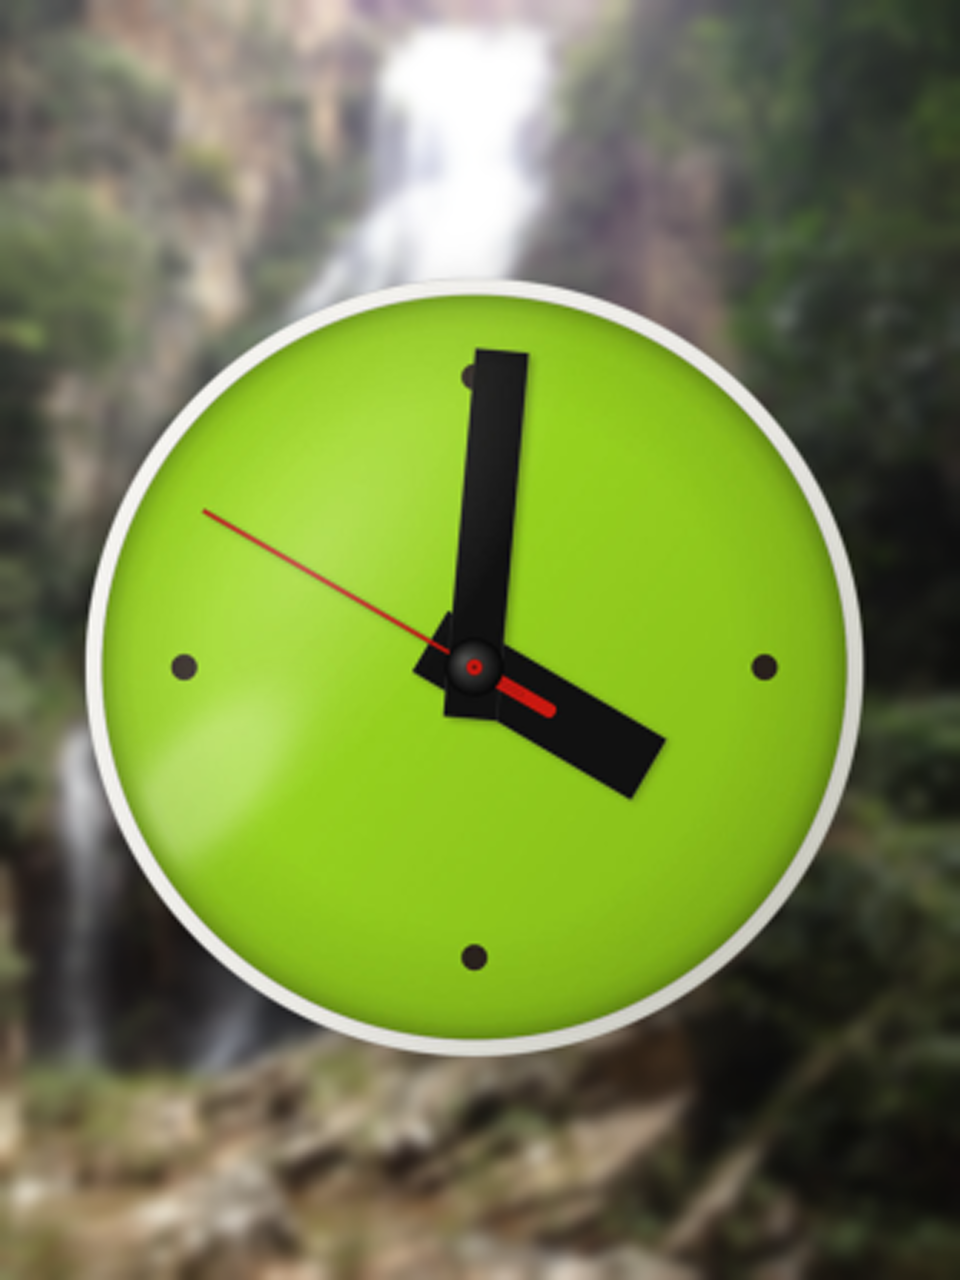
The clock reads 4:00:50
